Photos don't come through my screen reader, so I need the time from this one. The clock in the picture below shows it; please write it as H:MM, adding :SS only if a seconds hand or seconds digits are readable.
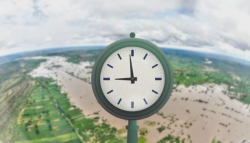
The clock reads 8:59
